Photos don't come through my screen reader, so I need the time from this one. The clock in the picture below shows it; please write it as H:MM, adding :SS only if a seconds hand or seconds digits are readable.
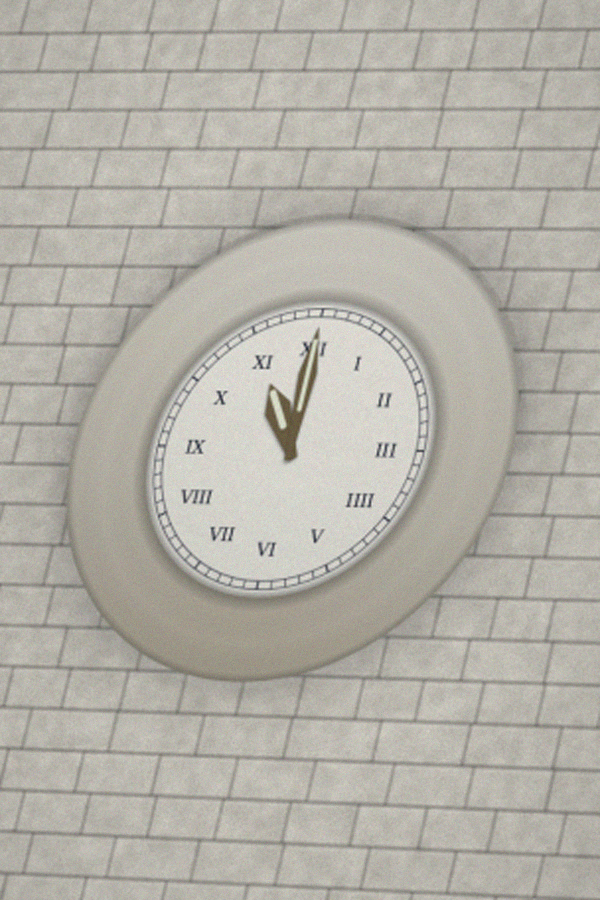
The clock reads 11:00
